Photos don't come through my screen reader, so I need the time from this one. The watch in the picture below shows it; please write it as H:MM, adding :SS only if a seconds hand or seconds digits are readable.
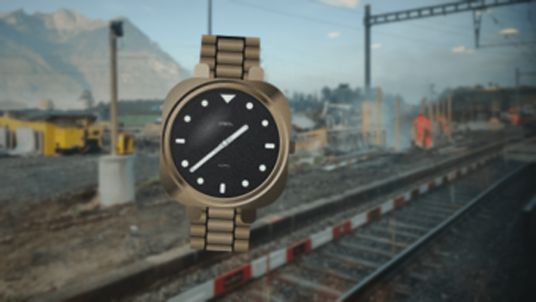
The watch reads 1:38
